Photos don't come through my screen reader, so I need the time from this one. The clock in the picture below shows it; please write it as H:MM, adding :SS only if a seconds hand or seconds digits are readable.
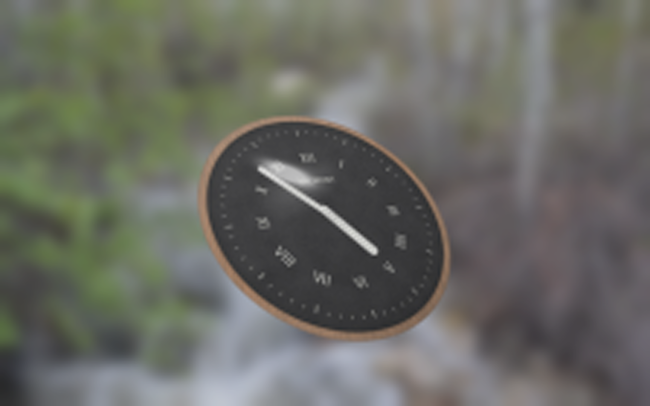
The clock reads 4:53
